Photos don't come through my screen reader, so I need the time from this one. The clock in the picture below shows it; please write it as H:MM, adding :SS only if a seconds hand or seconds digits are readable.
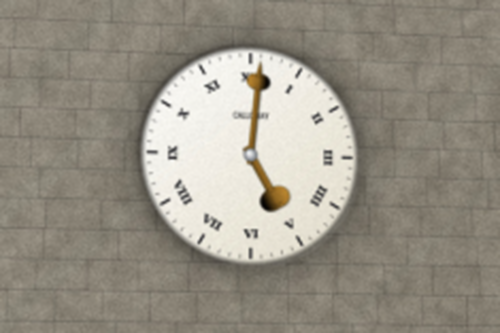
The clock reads 5:01
